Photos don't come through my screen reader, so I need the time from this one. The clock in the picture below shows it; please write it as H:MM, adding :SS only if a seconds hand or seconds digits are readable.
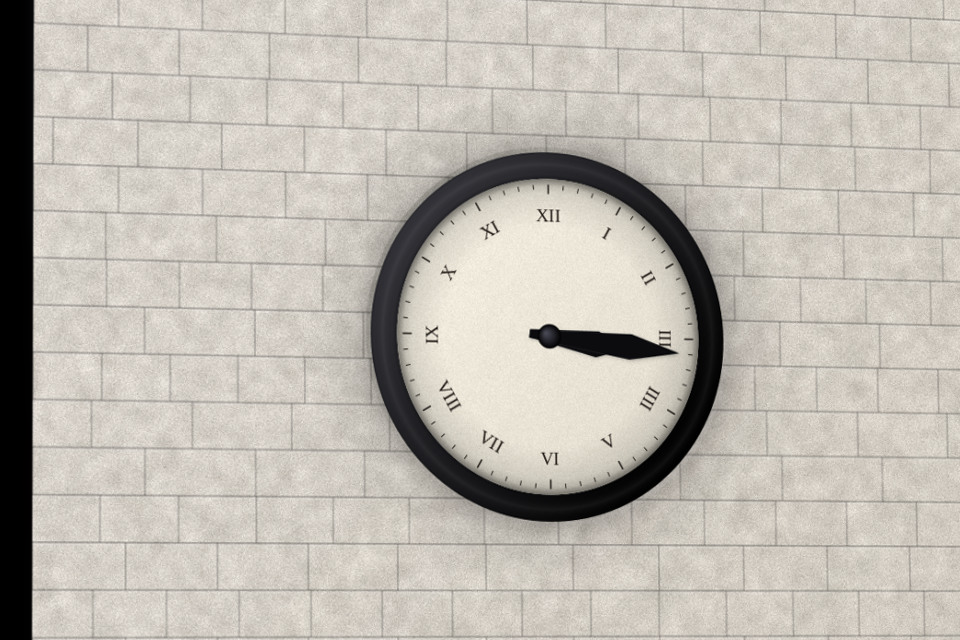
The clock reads 3:16
